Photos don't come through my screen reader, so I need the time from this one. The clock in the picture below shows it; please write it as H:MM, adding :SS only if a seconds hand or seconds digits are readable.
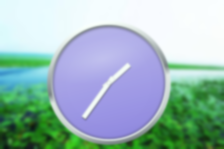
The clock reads 1:36
